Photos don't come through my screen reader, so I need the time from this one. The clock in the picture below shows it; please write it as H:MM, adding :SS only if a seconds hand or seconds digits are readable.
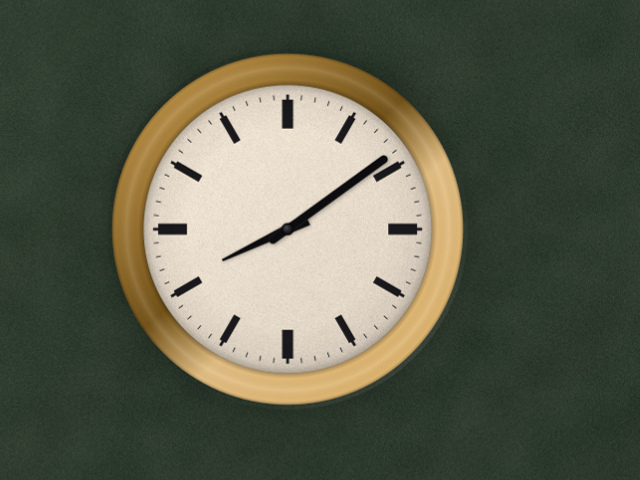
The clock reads 8:09
